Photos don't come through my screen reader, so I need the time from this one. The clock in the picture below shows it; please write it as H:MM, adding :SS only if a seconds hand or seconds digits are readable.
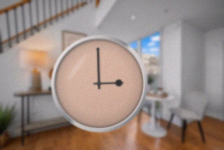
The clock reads 3:00
